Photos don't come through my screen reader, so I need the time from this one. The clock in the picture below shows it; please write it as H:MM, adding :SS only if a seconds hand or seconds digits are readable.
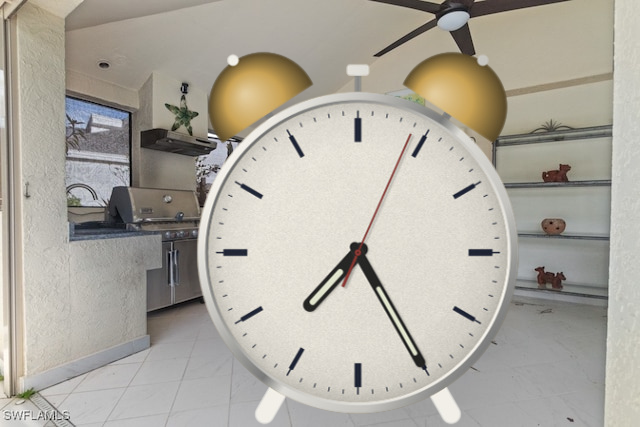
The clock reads 7:25:04
